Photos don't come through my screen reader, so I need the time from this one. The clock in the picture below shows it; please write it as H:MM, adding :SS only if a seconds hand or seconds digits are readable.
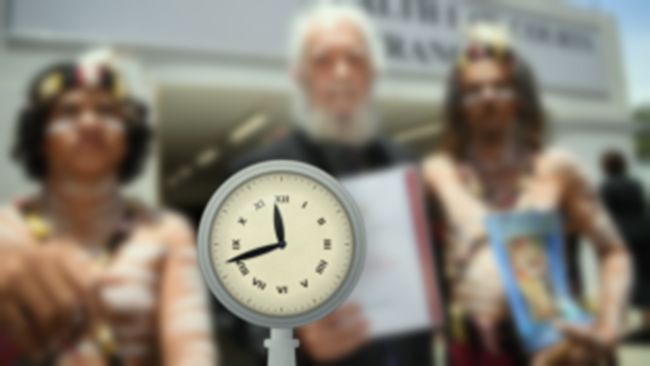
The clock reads 11:42
